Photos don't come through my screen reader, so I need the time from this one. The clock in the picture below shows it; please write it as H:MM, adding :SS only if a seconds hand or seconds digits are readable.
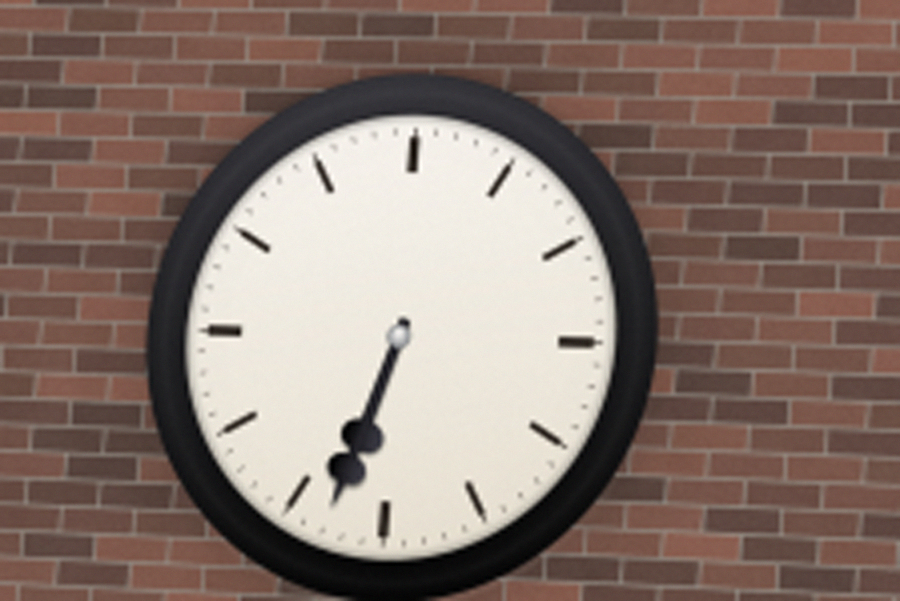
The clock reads 6:33
